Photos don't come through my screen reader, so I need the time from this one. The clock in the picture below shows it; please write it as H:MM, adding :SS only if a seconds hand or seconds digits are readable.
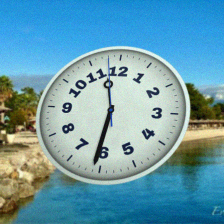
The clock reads 11:30:58
